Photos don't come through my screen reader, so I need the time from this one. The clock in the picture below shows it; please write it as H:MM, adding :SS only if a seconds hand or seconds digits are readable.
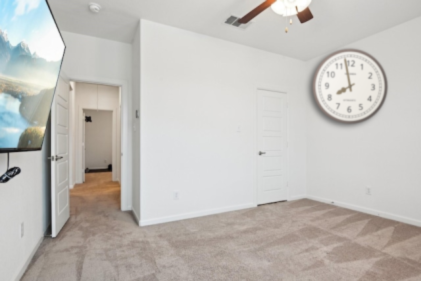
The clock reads 7:58
